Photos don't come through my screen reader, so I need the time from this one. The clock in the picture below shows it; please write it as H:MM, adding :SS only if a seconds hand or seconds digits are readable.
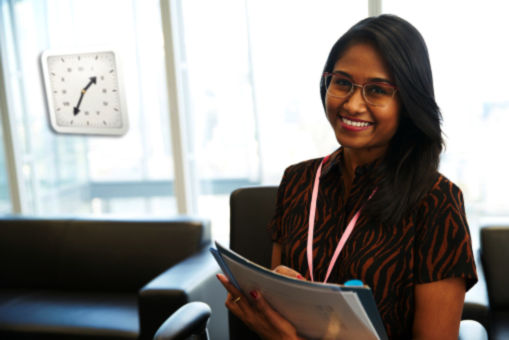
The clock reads 1:35
